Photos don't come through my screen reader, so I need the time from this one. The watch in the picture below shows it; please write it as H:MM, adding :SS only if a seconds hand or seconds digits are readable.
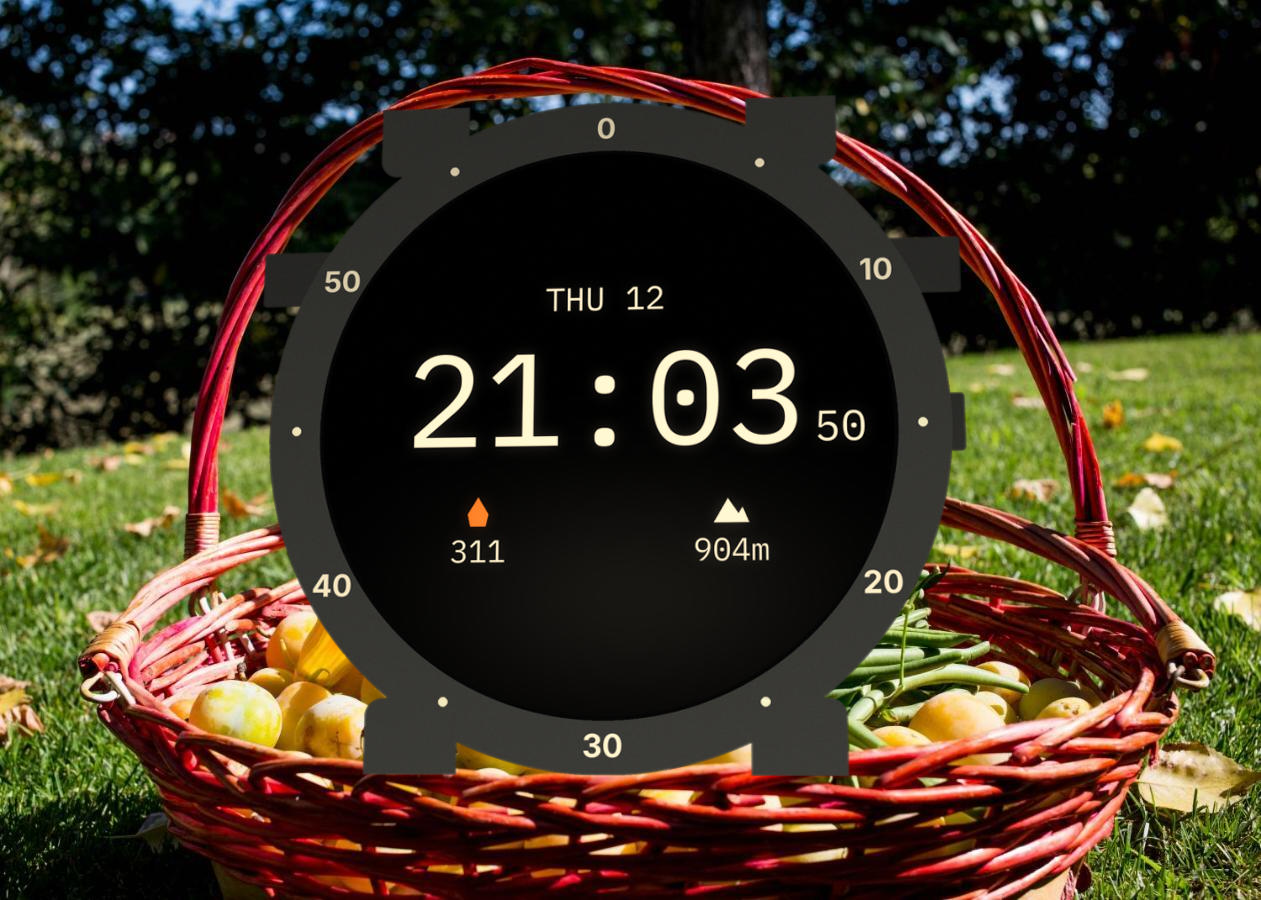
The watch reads 21:03:50
